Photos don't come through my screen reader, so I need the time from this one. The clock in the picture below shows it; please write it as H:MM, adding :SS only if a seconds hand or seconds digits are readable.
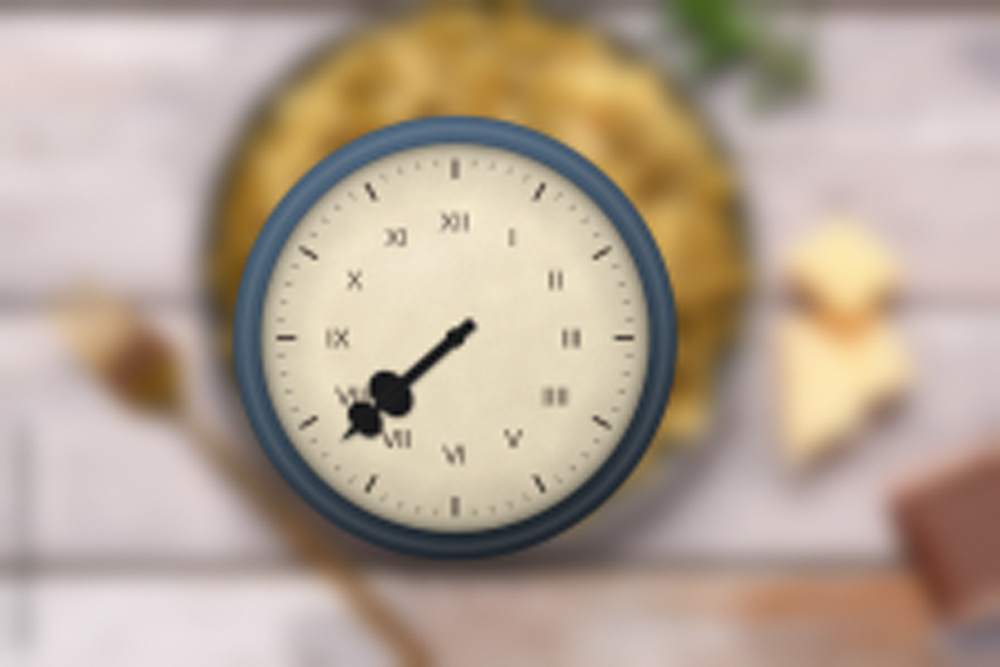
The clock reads 7:38
